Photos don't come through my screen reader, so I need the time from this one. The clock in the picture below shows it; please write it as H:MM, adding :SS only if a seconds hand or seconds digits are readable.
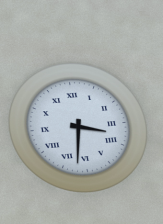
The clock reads 3:32
